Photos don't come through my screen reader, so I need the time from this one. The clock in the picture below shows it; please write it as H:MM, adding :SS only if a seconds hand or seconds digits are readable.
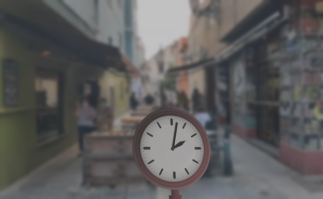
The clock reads 2:02
